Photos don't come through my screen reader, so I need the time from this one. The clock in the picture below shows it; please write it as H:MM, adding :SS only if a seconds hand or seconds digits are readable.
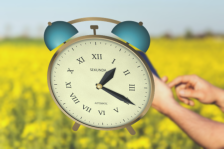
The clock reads 1:20
